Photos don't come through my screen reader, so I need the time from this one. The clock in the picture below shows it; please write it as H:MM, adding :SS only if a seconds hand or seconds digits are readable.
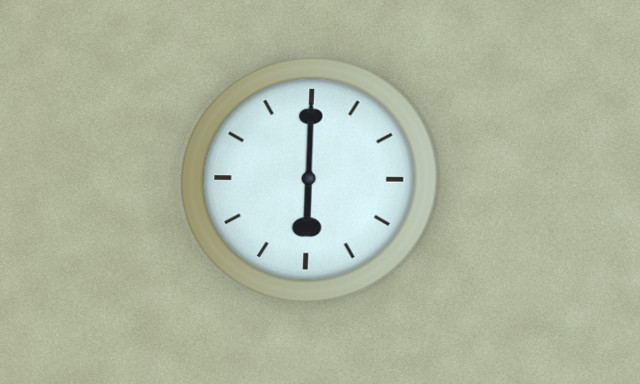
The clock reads 6:00
